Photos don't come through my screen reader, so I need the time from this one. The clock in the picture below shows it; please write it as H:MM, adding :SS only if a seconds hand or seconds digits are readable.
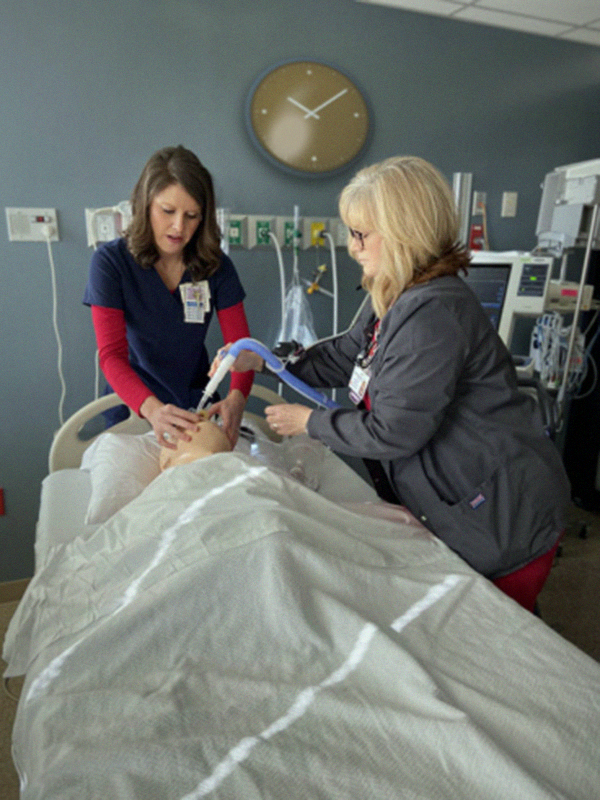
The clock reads 10:09
